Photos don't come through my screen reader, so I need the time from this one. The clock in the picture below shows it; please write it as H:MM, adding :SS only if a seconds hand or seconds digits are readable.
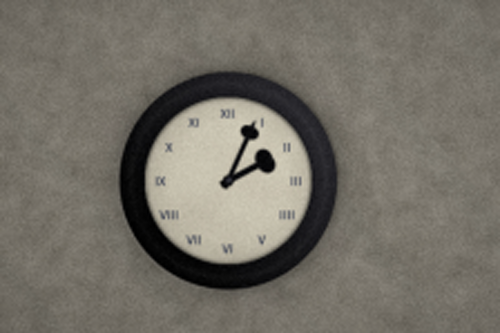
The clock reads 2:04
